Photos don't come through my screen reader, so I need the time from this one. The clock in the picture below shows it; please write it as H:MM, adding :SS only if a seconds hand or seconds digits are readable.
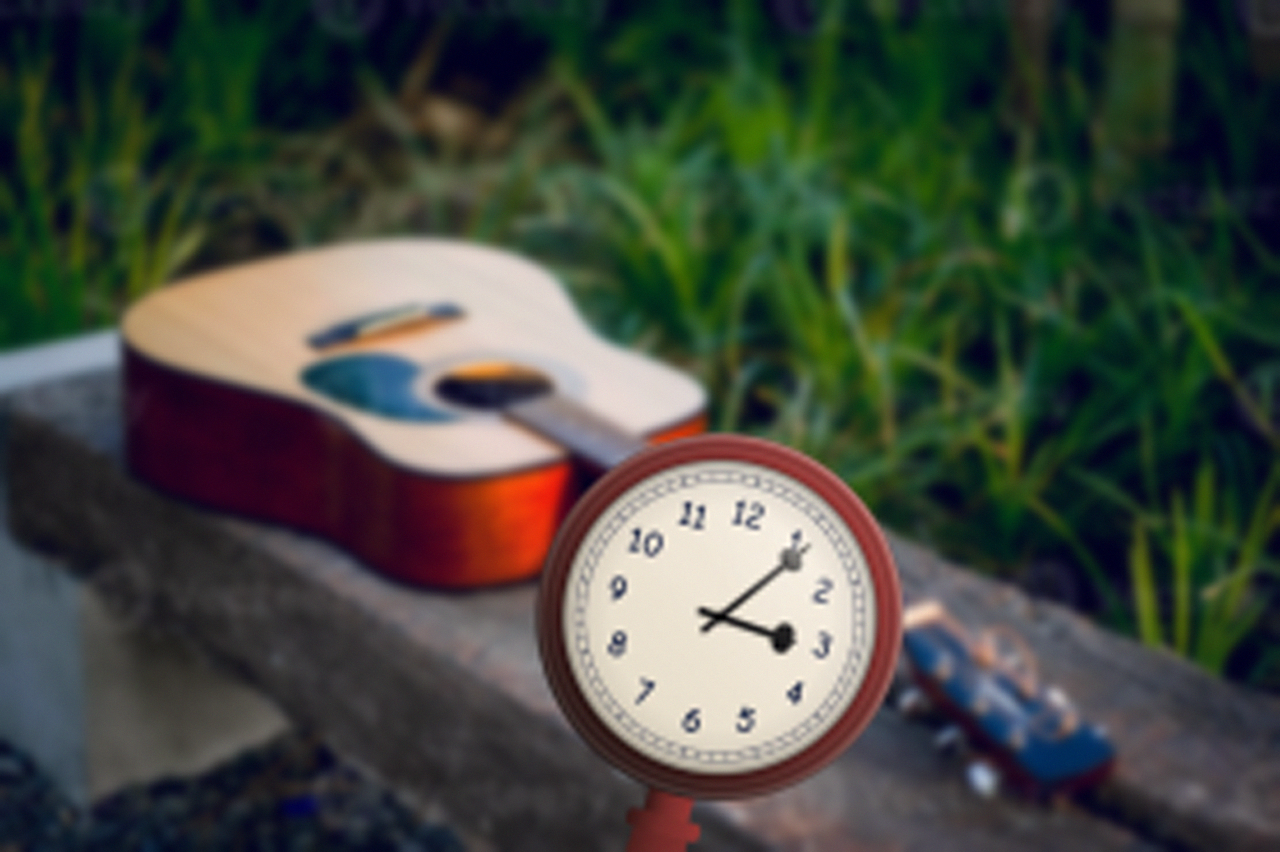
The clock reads 3:06
